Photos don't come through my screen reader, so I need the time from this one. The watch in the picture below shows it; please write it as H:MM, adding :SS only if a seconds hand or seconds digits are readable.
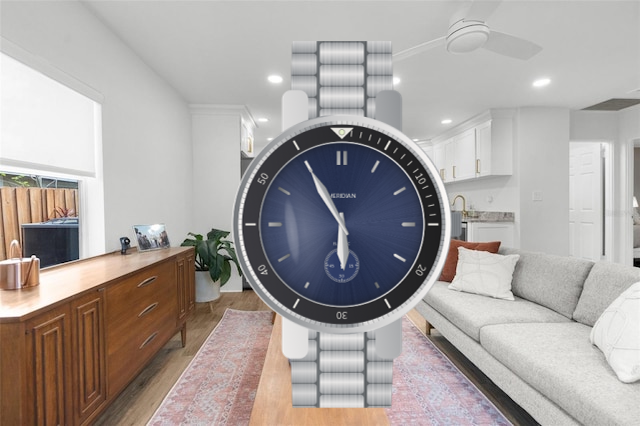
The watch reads 5:55
